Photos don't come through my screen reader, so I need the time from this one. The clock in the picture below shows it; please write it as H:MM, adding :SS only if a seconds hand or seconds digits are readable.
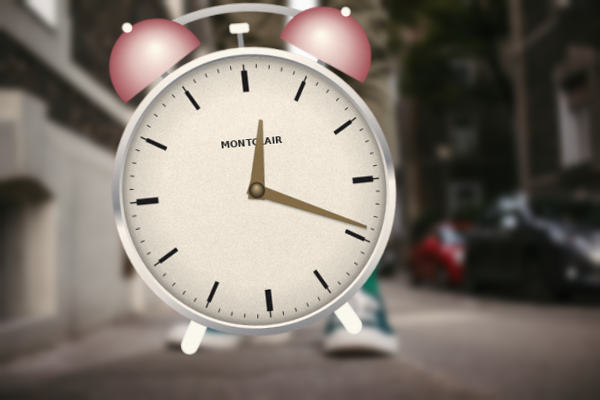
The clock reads 12:19
